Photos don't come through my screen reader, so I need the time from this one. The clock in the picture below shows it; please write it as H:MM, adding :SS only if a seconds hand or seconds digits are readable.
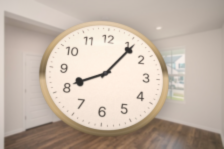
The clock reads 8:06
